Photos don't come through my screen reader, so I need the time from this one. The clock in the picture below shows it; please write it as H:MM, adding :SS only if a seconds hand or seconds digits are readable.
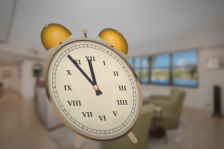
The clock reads 11:54
